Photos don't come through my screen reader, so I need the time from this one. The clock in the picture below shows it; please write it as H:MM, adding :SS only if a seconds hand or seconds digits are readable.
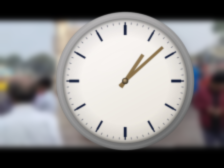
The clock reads 1:08
